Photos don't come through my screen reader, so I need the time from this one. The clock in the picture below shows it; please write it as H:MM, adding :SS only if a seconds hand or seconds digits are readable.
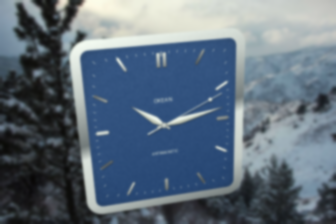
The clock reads 10:13:11
